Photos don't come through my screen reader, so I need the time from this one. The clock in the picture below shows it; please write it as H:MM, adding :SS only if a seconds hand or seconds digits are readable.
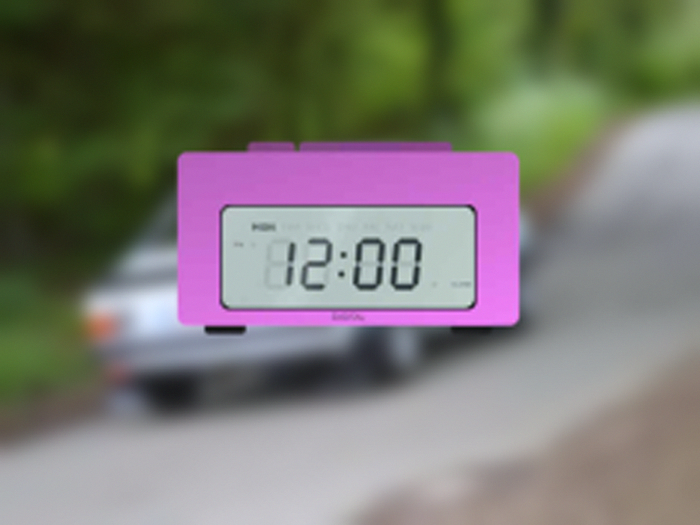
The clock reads 12:00
